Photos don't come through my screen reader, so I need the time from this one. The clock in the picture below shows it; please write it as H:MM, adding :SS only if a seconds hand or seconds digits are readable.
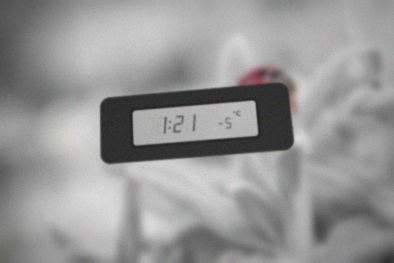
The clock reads 1:21
